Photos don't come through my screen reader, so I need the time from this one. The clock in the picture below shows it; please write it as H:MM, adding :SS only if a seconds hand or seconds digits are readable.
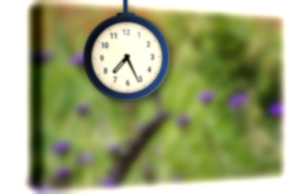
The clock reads 7:26
